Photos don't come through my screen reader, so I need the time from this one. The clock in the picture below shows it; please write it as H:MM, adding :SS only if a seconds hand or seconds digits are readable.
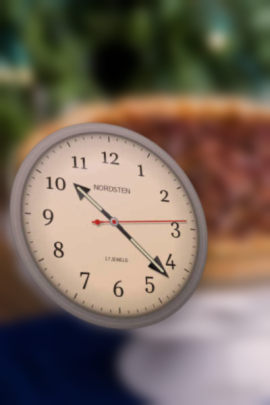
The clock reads 10:22:14
